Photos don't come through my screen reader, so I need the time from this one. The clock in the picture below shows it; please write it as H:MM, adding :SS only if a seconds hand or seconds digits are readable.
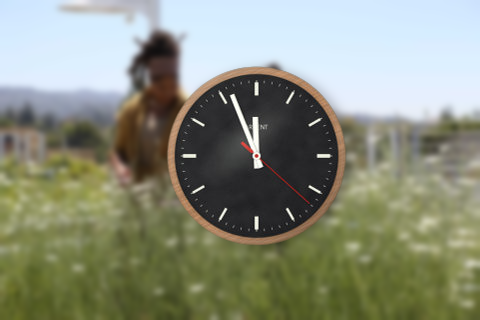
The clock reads 11:56:22
